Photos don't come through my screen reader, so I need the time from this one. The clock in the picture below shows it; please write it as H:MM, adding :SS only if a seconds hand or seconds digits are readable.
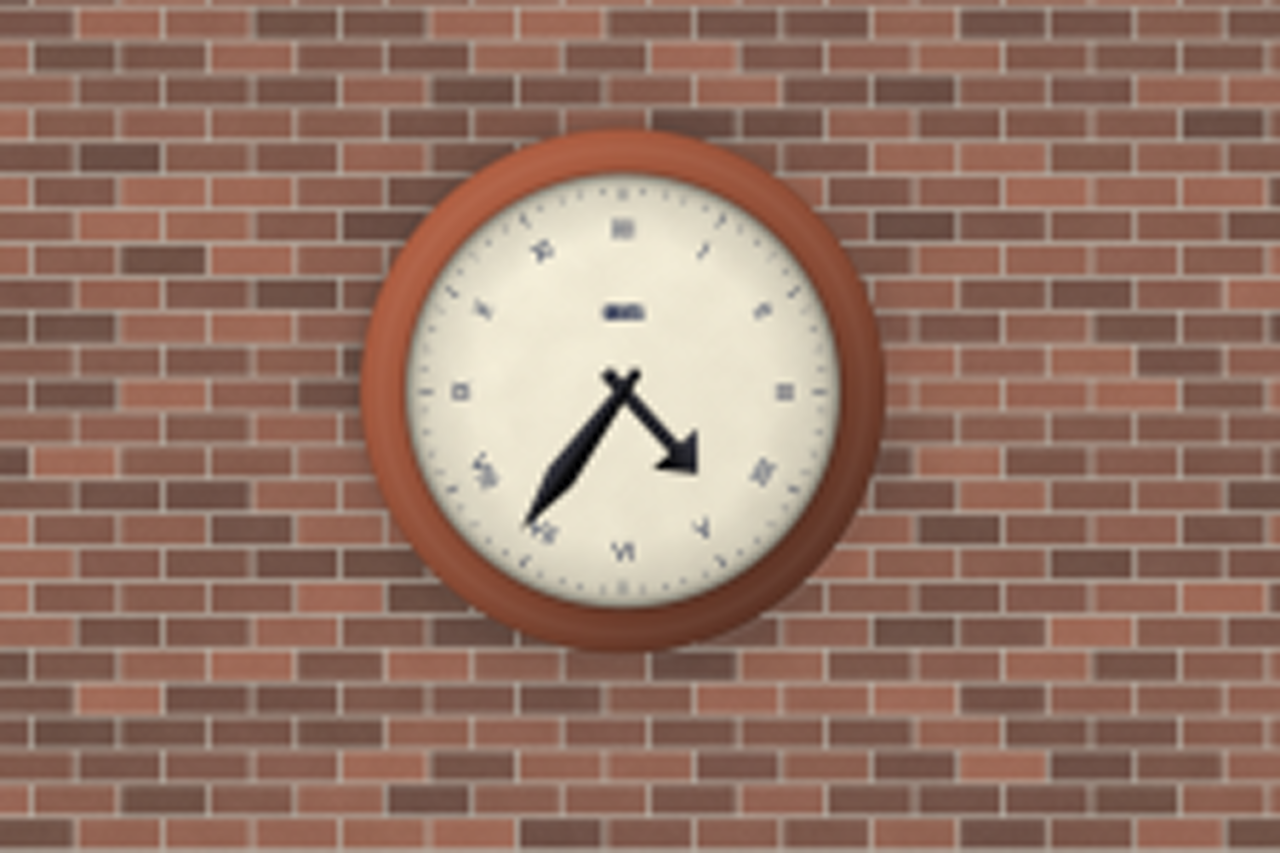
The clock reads 4:36
